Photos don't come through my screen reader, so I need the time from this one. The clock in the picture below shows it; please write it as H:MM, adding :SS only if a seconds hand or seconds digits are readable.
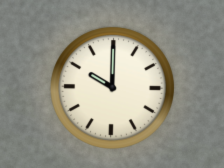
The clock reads 10:00
